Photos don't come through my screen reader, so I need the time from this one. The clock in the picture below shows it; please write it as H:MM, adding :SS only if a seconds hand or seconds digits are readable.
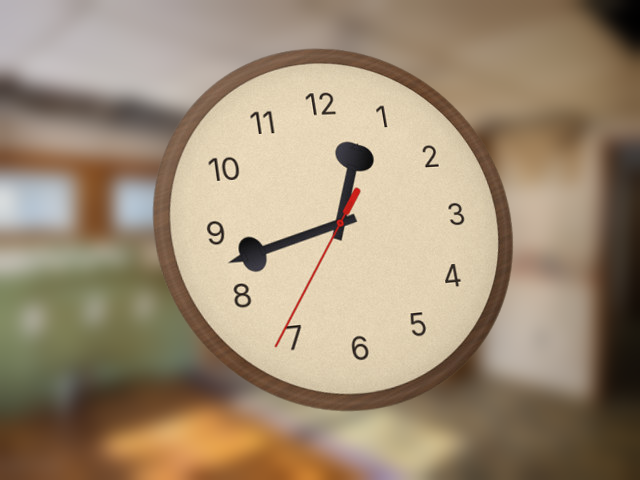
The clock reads 12:42:36
